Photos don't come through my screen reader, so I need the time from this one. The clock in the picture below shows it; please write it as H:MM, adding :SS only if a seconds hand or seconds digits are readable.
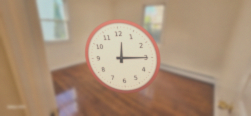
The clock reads 12:15
